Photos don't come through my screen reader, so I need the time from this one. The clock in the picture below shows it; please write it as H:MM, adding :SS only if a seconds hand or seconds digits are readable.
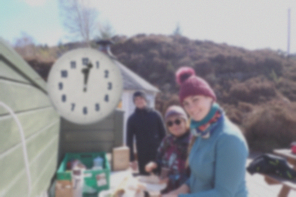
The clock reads 12:02
